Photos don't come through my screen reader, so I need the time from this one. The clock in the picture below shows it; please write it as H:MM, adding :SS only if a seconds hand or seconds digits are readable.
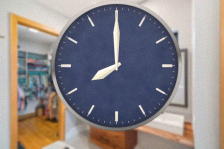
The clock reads 8:00
